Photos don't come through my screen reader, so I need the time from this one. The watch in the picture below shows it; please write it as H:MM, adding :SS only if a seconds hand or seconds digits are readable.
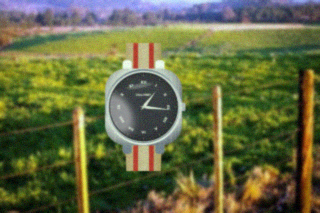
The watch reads 1:16
